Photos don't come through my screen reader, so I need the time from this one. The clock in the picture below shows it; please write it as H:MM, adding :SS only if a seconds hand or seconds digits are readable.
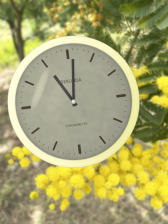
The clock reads 11:01
